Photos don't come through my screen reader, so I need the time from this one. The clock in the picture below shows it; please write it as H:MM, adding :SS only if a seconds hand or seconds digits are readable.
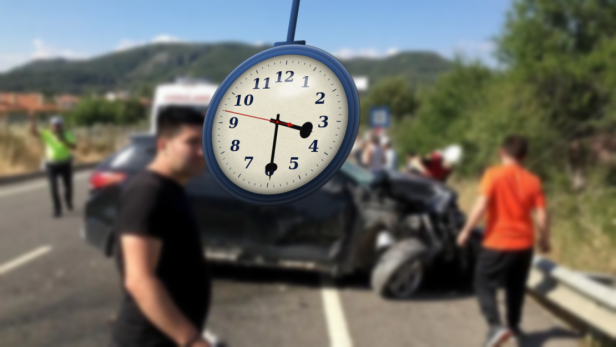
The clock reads 3:29:47
